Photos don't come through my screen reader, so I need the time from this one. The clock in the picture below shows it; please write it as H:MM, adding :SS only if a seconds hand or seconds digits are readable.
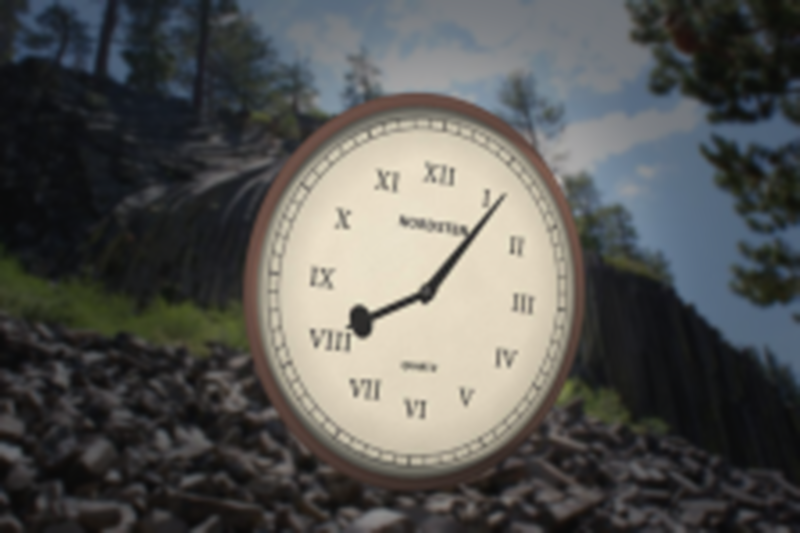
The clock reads 8:06
